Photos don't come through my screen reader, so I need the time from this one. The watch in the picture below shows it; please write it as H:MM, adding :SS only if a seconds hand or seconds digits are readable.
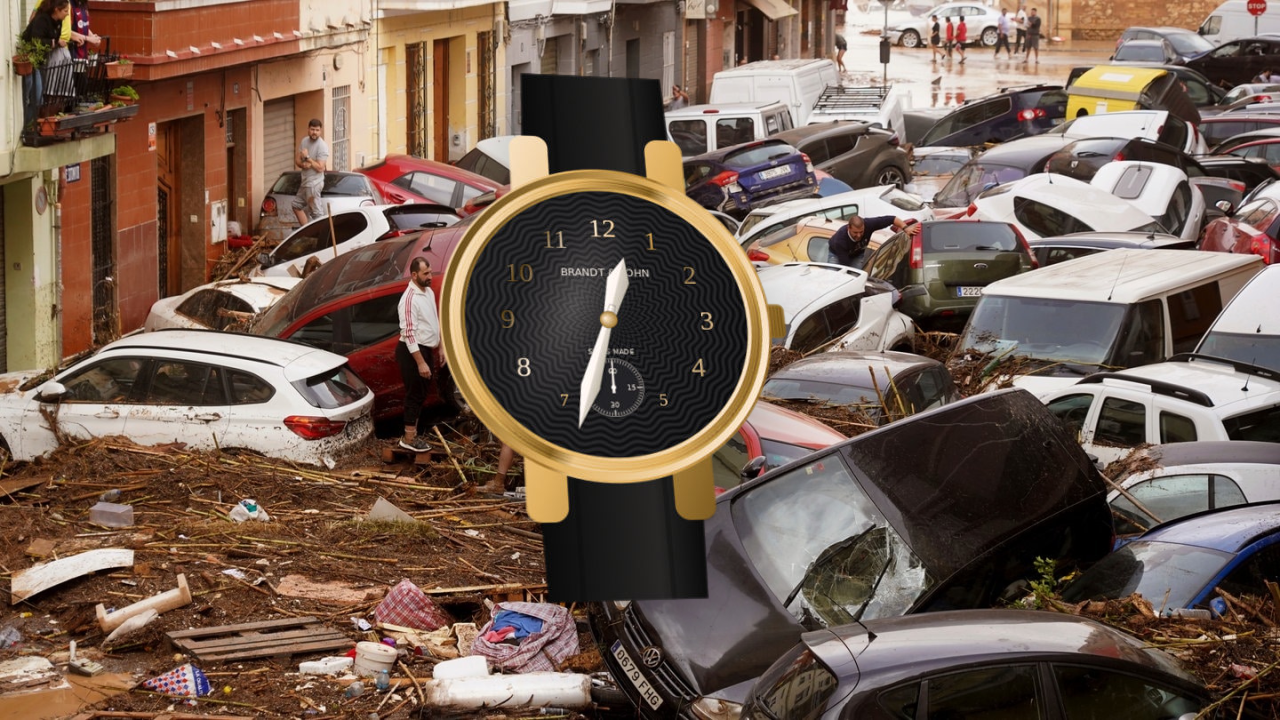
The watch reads 12:33
